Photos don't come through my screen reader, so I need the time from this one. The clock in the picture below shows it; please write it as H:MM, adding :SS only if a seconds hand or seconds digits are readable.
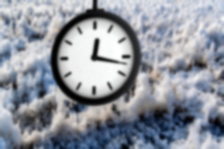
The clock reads 12:17
